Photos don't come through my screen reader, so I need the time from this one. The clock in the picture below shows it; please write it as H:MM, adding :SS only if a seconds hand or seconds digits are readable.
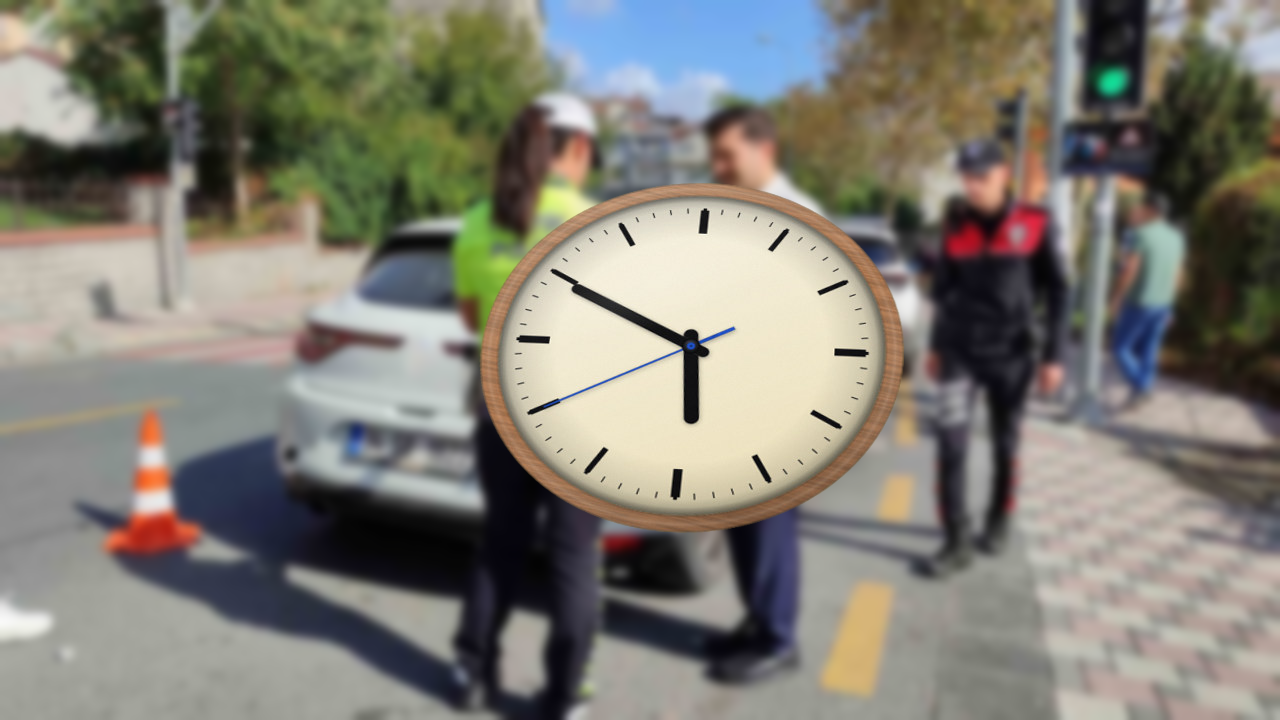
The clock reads 5:49:40
